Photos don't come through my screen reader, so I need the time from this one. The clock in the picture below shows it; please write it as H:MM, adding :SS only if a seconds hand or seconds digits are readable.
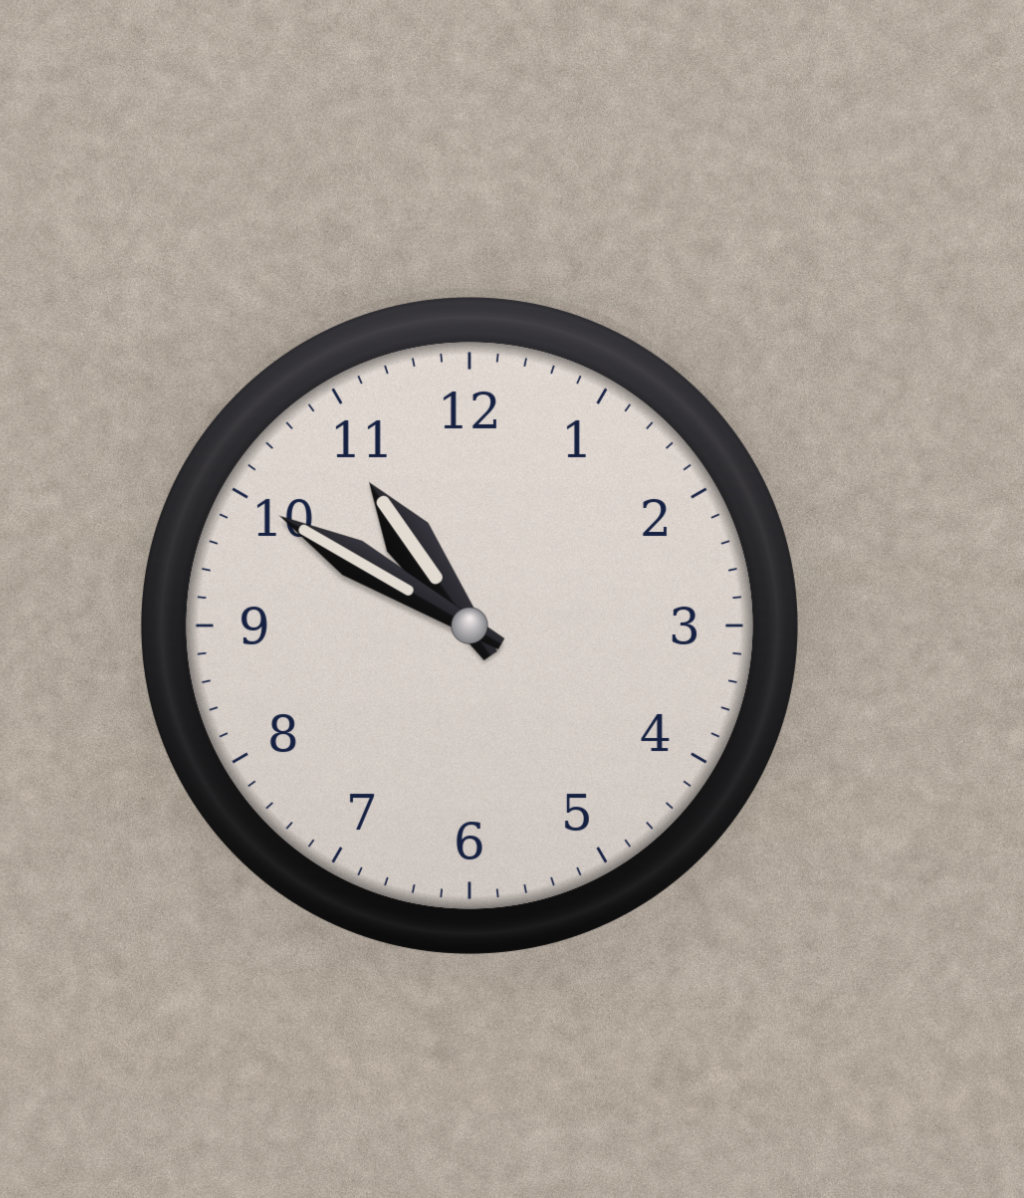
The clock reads 10:50
